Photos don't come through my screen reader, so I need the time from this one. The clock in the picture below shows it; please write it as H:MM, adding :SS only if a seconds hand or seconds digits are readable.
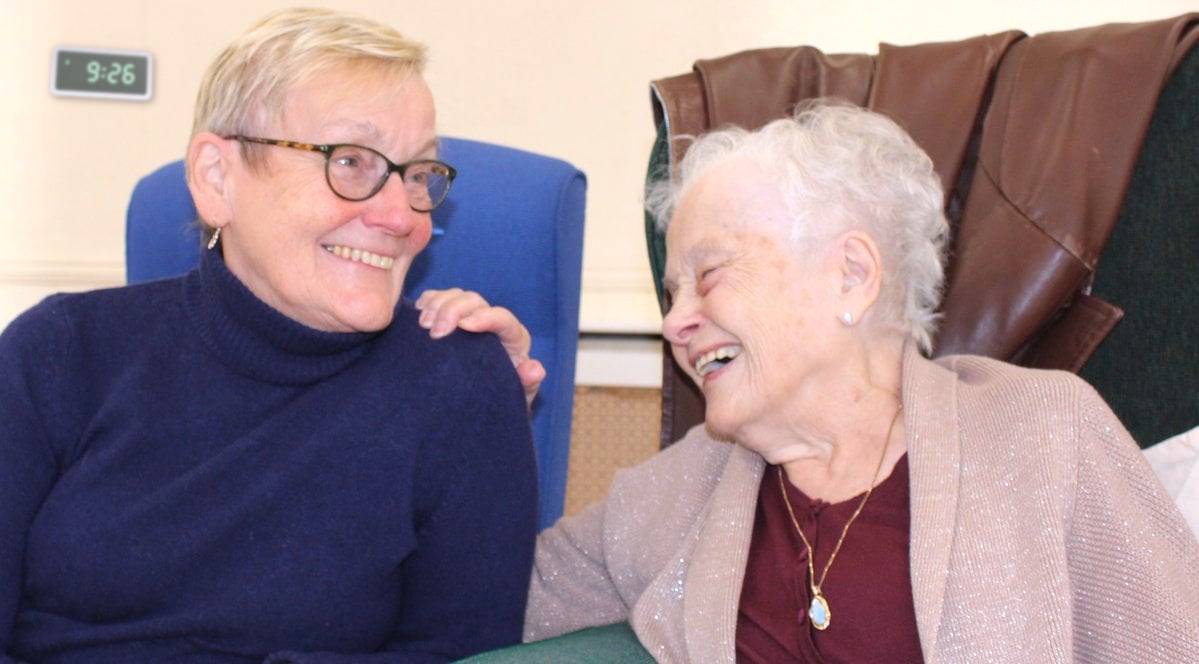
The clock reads 9:26
